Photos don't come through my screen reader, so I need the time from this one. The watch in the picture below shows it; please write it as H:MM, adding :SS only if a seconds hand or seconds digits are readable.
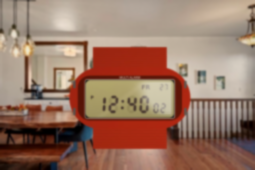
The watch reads 12:40:02
